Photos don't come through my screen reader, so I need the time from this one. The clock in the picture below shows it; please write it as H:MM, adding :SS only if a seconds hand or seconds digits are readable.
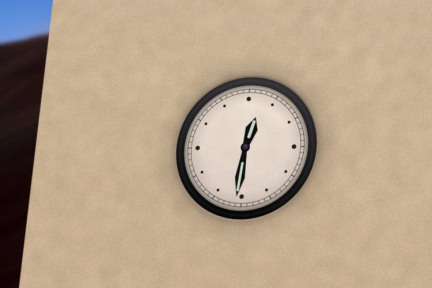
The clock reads 12:31
